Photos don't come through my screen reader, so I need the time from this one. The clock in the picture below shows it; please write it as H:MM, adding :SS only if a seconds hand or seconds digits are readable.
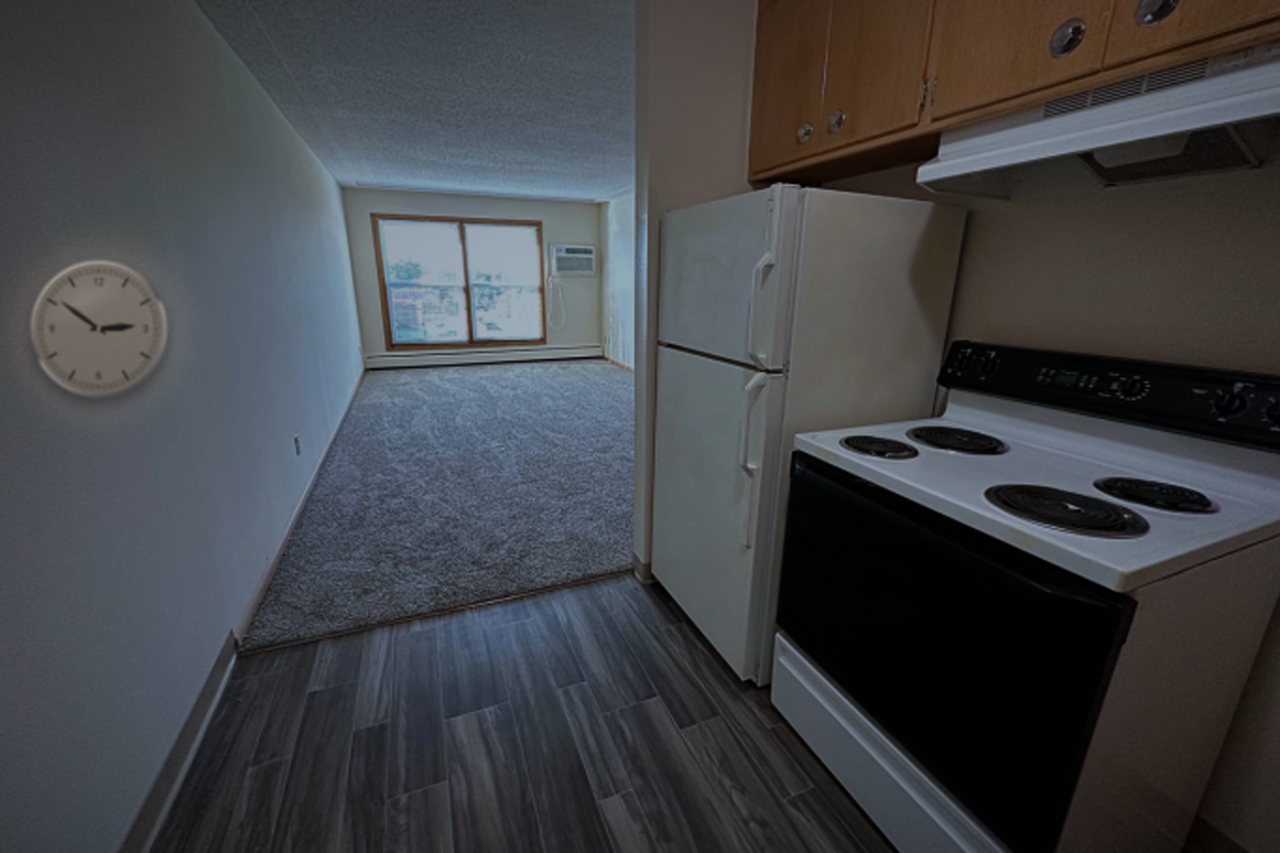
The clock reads 2:51
